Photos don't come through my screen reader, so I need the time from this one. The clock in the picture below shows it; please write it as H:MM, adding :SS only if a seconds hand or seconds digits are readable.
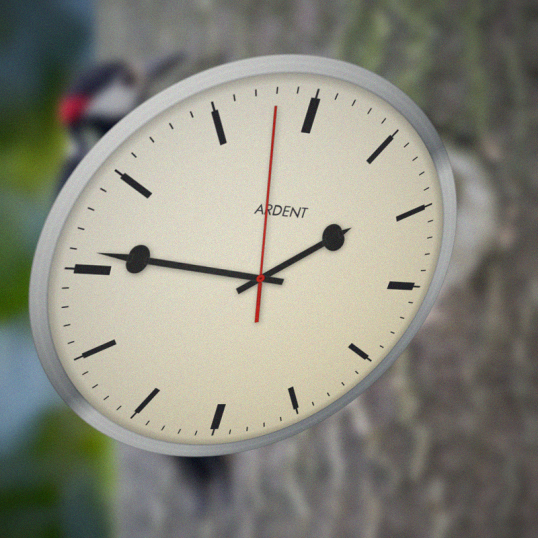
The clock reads 1:45:58
